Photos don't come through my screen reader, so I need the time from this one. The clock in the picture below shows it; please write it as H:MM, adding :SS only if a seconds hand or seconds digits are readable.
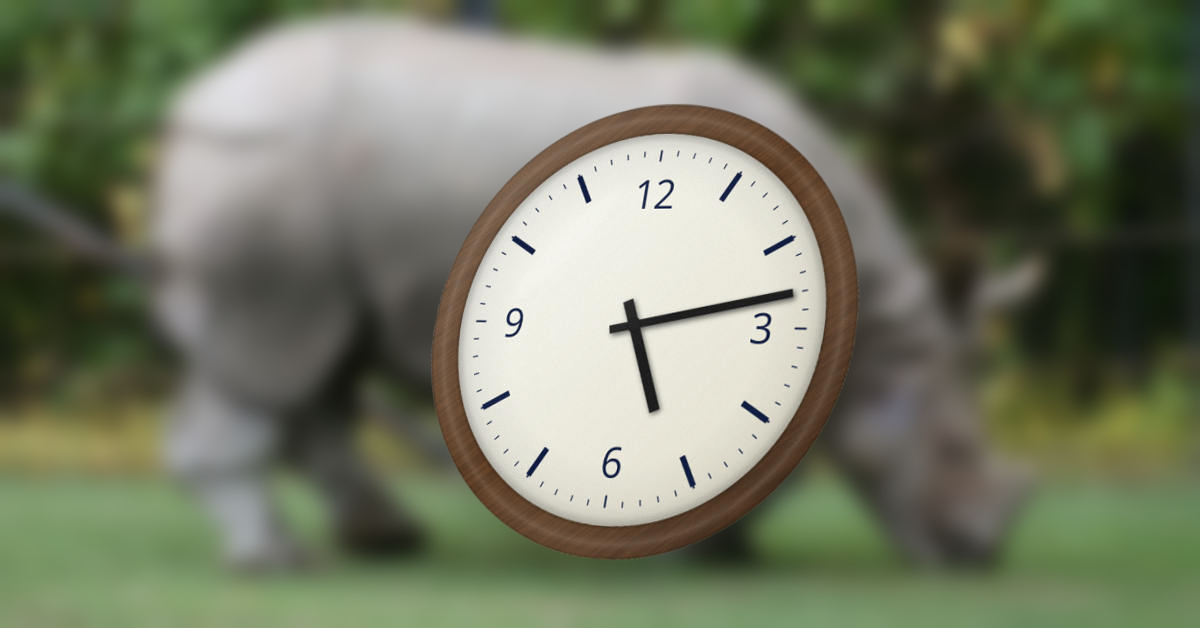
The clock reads 5:13
